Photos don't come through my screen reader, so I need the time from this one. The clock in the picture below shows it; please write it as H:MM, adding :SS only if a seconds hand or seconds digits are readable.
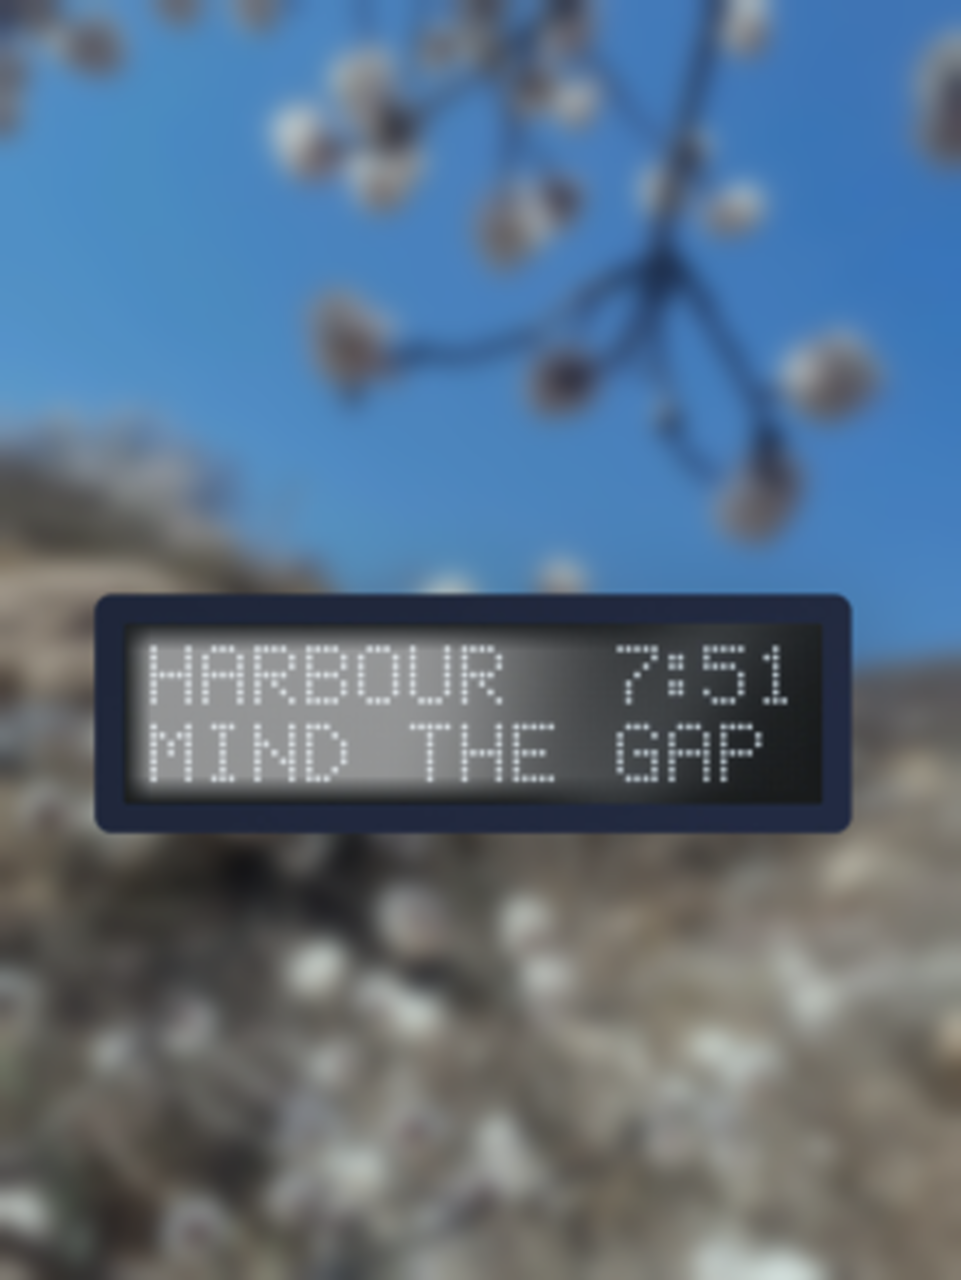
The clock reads 7:51
